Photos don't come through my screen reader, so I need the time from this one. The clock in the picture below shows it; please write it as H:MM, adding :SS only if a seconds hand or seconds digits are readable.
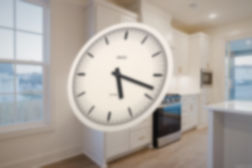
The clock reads 5:18
